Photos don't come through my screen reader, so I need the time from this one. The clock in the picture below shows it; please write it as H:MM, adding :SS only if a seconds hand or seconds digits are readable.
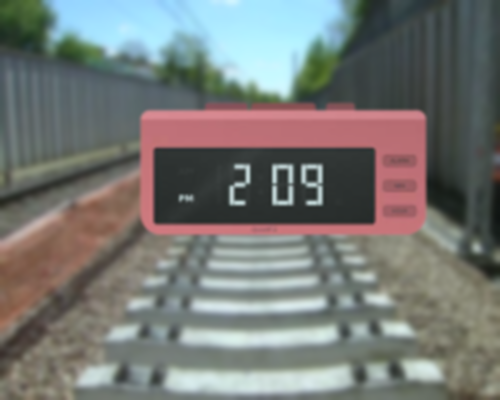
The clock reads 2:09
